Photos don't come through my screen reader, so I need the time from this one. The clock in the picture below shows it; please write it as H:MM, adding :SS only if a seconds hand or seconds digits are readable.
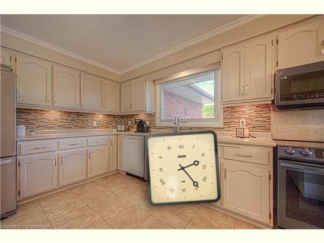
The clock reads 2:24
